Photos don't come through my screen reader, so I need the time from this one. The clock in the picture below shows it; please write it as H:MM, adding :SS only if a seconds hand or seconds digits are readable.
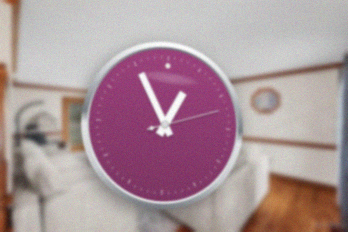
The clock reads 12:55:12
